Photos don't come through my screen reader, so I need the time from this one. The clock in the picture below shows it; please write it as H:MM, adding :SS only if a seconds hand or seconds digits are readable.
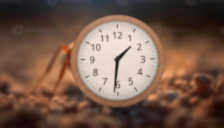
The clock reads 1:31
